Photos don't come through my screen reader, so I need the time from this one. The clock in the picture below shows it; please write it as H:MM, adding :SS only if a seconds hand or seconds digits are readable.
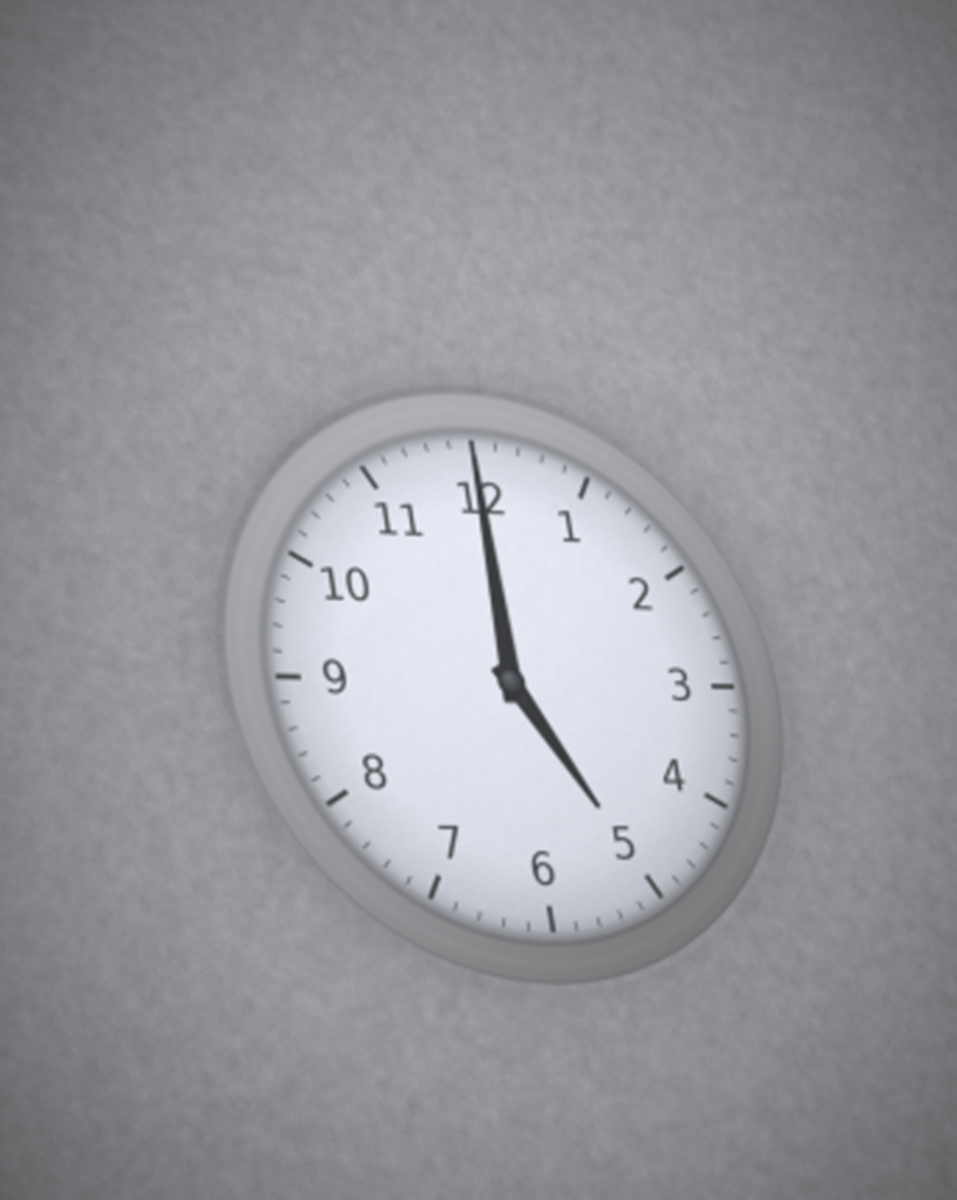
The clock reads 5:00
